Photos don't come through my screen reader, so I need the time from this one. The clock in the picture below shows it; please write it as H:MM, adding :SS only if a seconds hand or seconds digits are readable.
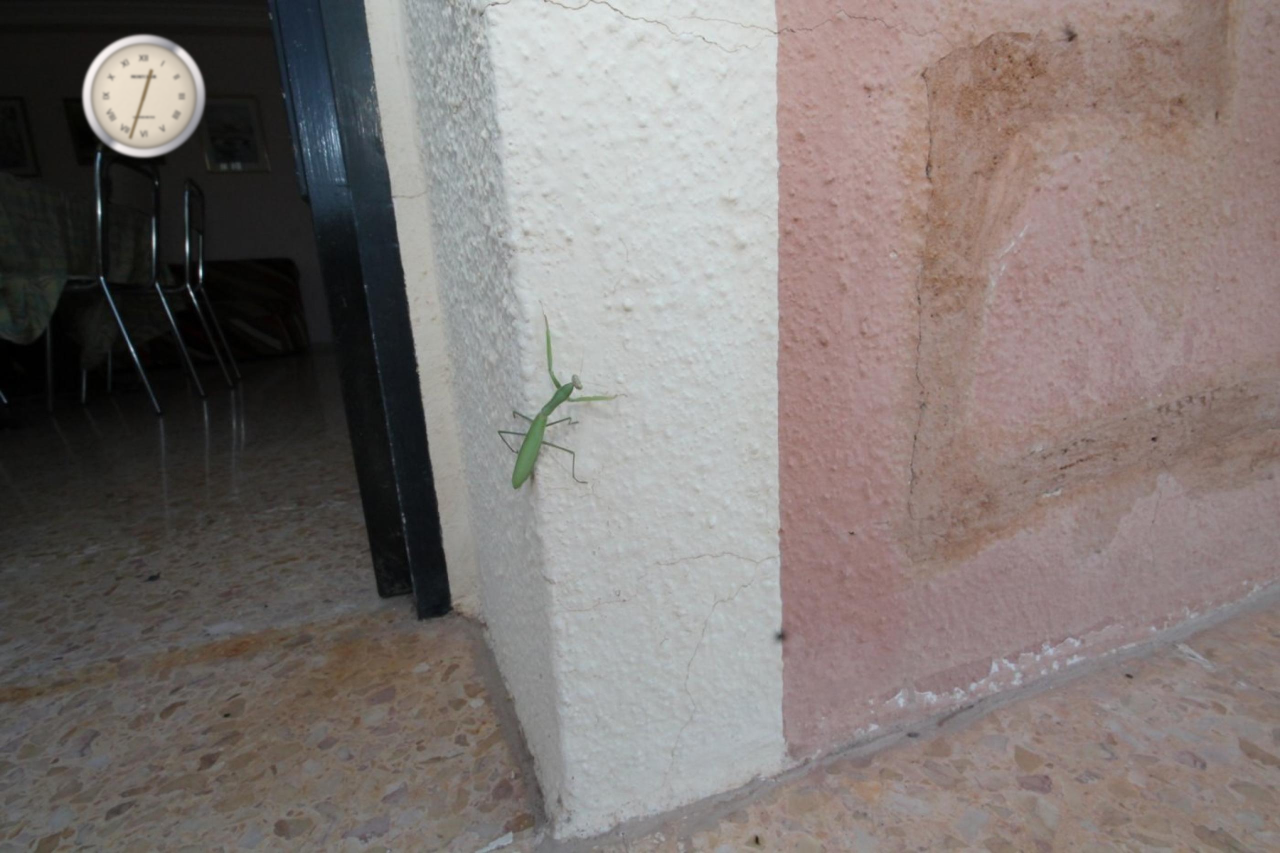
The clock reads 12:33
